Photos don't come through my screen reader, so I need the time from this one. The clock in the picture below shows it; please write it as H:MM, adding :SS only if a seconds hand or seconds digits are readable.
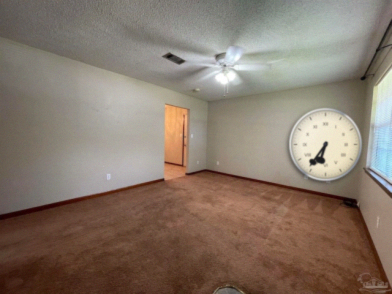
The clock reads 6:36
